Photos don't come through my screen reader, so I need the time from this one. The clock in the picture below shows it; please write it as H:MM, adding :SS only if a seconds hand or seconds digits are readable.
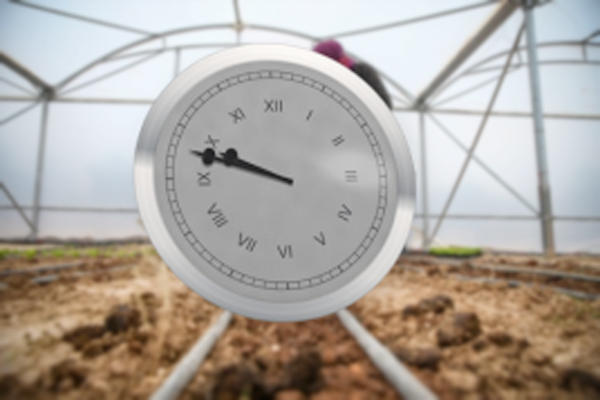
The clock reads 9:48
